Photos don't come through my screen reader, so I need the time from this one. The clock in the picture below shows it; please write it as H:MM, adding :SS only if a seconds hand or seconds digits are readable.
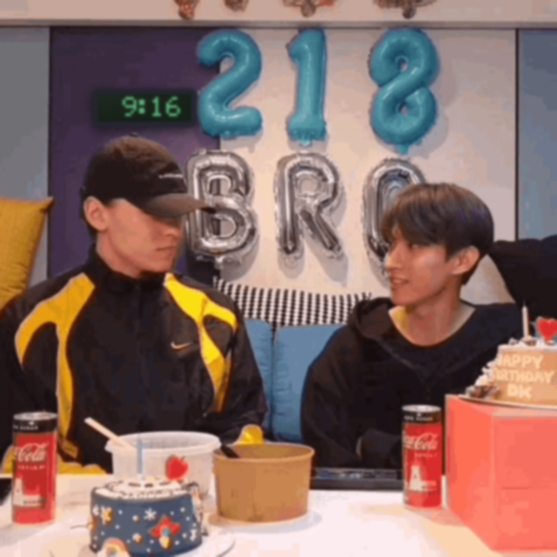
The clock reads 9:16
